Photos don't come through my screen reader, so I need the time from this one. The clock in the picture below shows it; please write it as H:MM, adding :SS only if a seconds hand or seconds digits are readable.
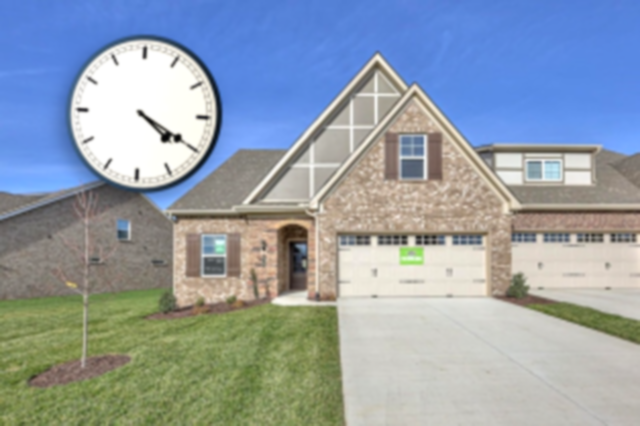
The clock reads 4:20
